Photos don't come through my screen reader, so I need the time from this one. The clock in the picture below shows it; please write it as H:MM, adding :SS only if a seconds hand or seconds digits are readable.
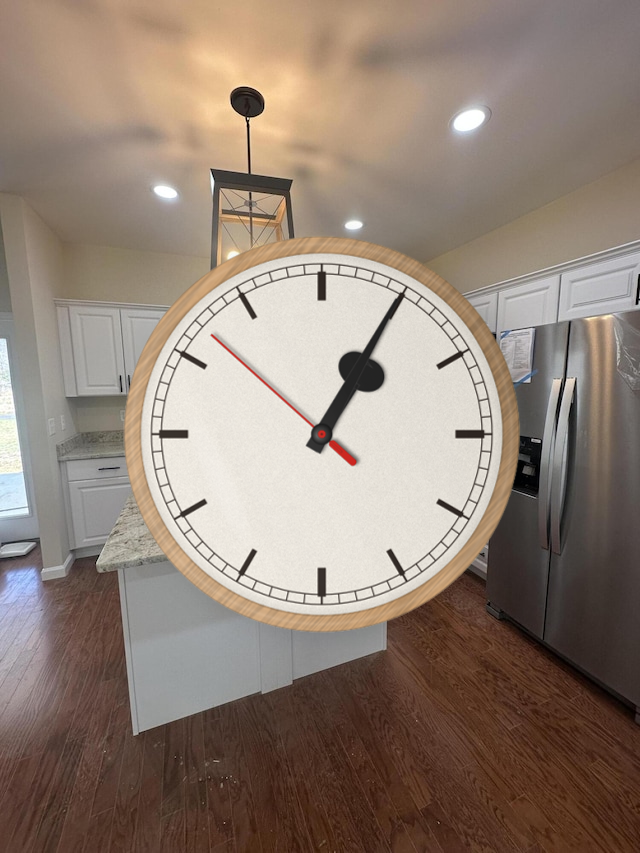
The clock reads 1:04:52
